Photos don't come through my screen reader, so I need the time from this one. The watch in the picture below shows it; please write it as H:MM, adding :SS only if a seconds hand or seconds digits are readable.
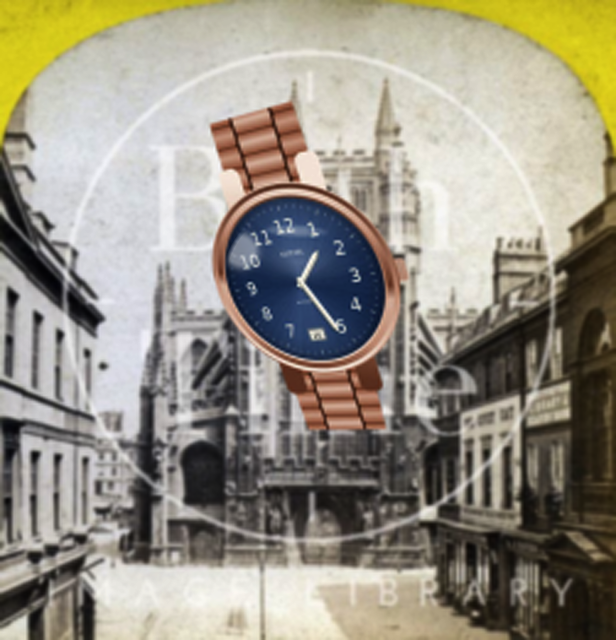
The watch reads 1:26
